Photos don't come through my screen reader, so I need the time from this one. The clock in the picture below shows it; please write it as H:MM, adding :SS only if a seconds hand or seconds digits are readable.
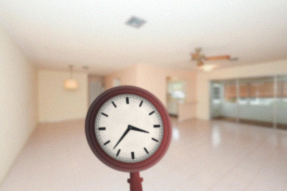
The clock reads 3:37
